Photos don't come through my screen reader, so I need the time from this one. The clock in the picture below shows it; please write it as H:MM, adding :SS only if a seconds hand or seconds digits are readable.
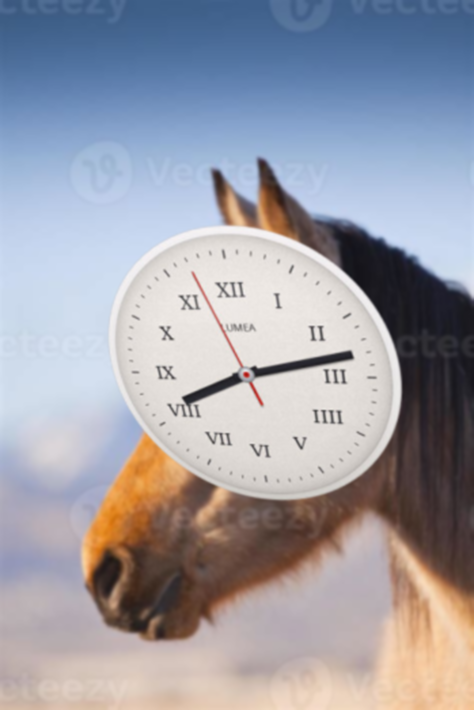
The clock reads 8:12:57
